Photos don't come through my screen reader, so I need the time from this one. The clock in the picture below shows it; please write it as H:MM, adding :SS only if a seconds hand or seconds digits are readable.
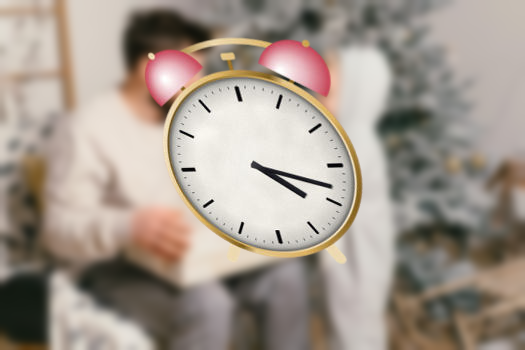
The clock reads 4:18
